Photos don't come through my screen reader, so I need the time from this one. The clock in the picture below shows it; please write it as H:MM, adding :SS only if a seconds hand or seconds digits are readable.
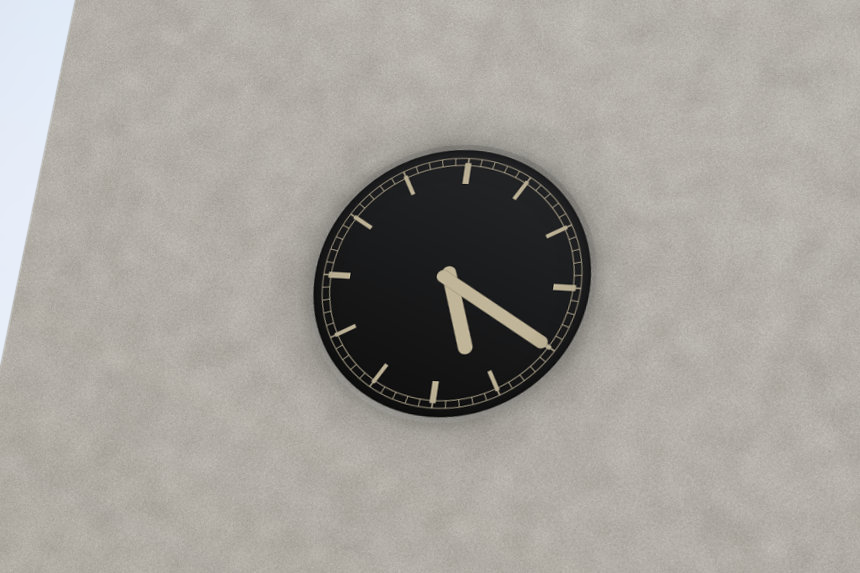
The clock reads 5:20
